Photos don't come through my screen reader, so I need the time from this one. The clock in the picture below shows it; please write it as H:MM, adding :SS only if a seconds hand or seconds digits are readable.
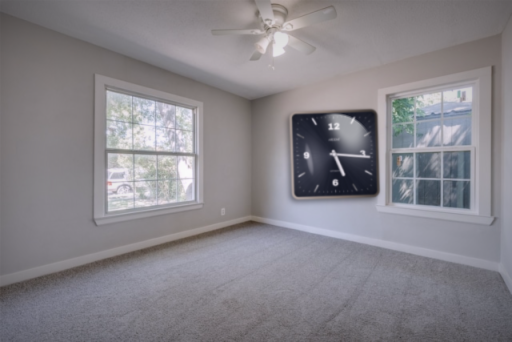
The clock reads 5:16
